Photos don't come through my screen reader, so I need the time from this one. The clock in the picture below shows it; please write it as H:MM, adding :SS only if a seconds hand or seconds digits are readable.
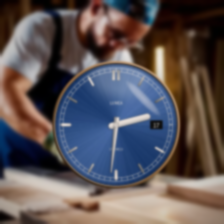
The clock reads 2:31
